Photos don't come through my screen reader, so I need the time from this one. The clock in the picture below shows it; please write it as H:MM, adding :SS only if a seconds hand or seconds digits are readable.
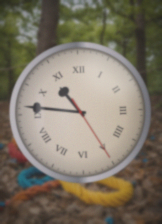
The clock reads 10:46:25
